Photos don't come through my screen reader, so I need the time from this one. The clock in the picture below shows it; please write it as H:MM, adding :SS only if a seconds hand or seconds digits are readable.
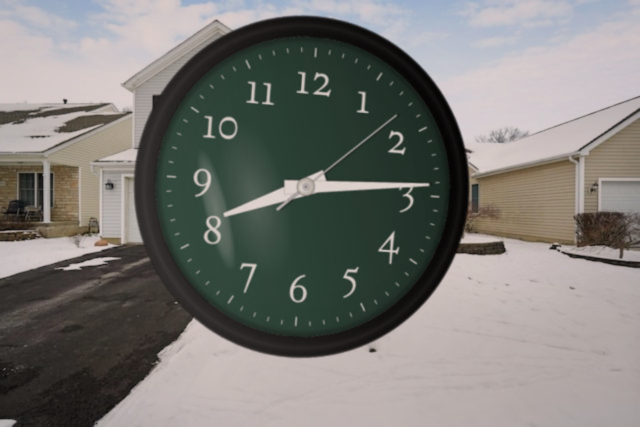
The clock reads 8:14:08
